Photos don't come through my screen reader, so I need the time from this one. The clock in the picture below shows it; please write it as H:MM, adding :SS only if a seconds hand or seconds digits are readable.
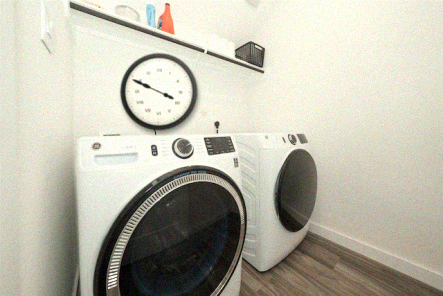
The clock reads 3:49
